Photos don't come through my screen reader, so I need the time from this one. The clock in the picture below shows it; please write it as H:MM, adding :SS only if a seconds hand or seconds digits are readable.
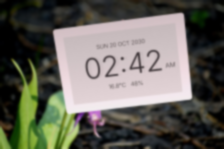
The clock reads 2:42
